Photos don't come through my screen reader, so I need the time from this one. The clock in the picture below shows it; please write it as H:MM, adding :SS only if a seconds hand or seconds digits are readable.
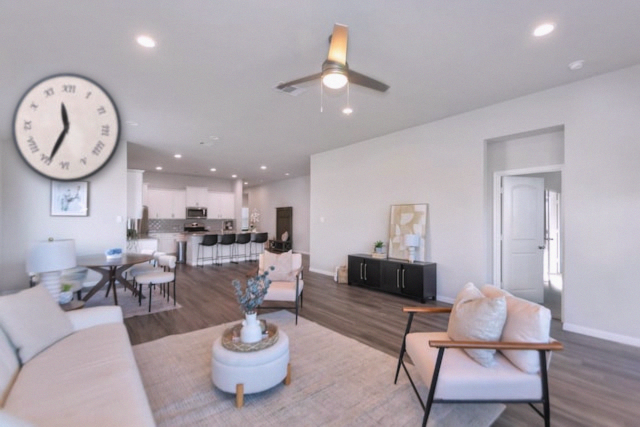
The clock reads 11:34
